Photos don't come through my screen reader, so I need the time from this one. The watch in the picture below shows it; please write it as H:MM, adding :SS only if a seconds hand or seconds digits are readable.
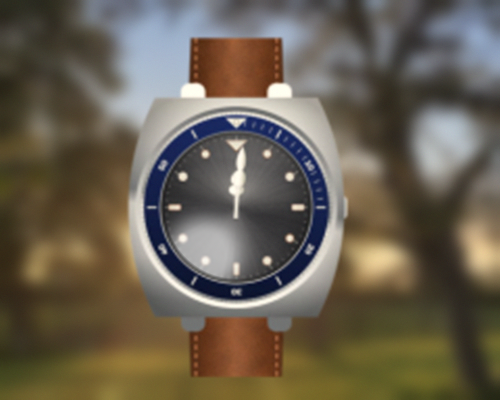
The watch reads 12:01
